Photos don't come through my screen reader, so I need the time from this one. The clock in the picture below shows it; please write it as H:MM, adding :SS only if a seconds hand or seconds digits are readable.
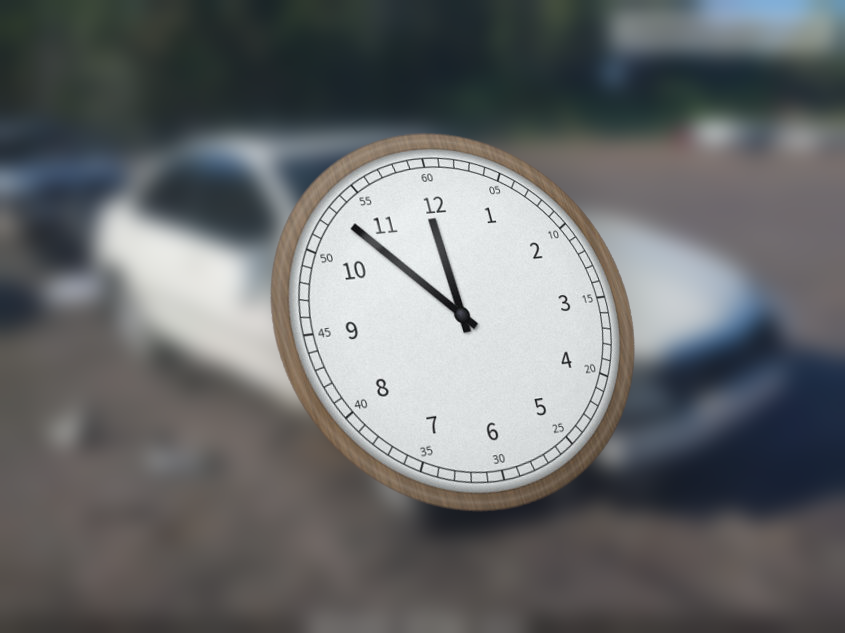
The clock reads 11:53
